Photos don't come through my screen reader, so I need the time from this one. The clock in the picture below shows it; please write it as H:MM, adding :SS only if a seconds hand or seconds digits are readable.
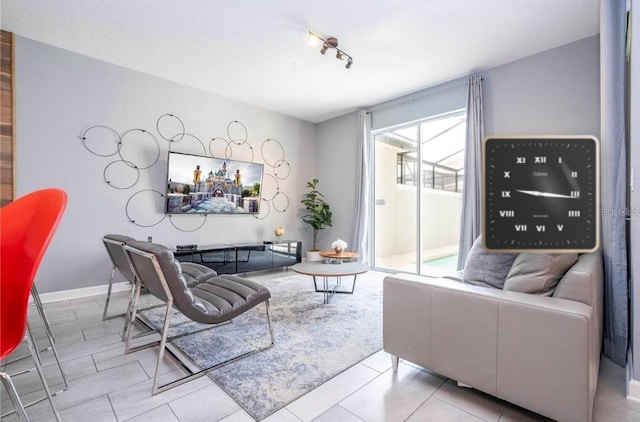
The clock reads 9:16
